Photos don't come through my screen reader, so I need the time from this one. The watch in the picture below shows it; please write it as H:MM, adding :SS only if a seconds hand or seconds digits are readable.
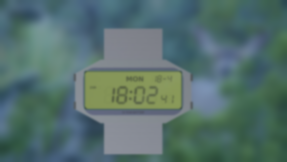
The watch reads 18:02
